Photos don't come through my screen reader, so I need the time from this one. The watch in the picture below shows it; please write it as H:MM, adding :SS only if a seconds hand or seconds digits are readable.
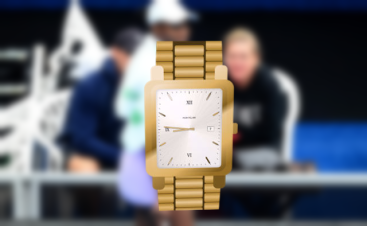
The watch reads 8:46
